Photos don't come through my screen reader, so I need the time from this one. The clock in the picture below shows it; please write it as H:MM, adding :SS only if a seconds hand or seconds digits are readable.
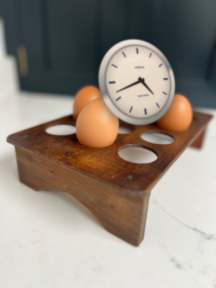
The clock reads 4:42
